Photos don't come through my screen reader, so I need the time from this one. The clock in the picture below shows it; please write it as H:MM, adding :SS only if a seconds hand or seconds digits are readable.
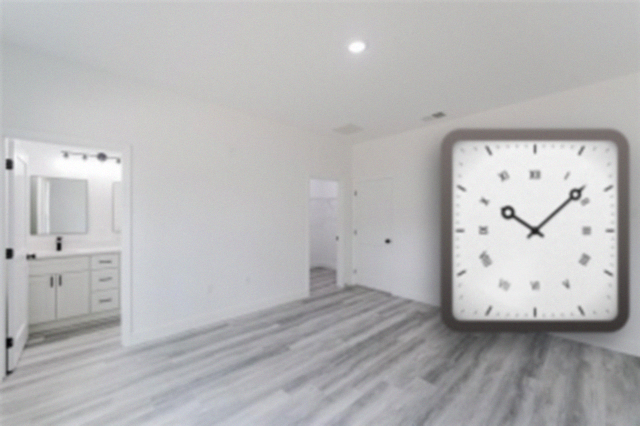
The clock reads 10:08
